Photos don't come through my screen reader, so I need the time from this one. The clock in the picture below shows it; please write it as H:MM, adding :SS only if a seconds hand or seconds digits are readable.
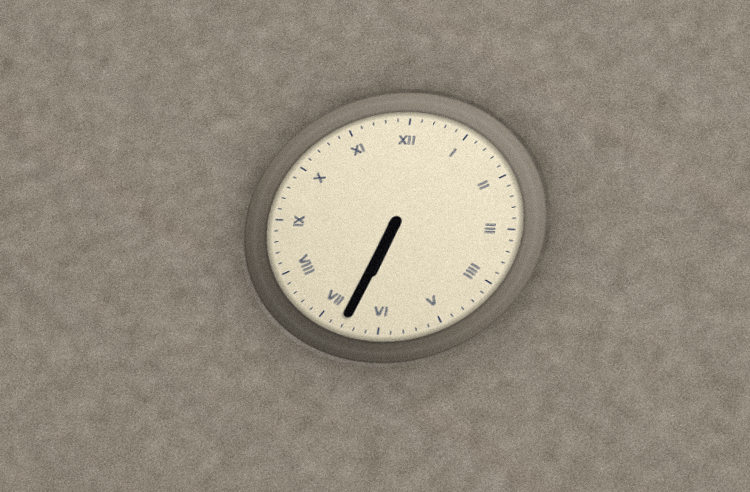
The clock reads 6:33
